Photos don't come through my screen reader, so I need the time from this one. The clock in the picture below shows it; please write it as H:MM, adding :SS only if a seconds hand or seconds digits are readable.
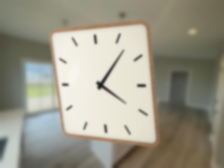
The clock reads 4:07
